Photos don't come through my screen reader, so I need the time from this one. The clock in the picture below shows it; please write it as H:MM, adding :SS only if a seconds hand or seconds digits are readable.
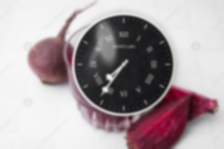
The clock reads 7:36
